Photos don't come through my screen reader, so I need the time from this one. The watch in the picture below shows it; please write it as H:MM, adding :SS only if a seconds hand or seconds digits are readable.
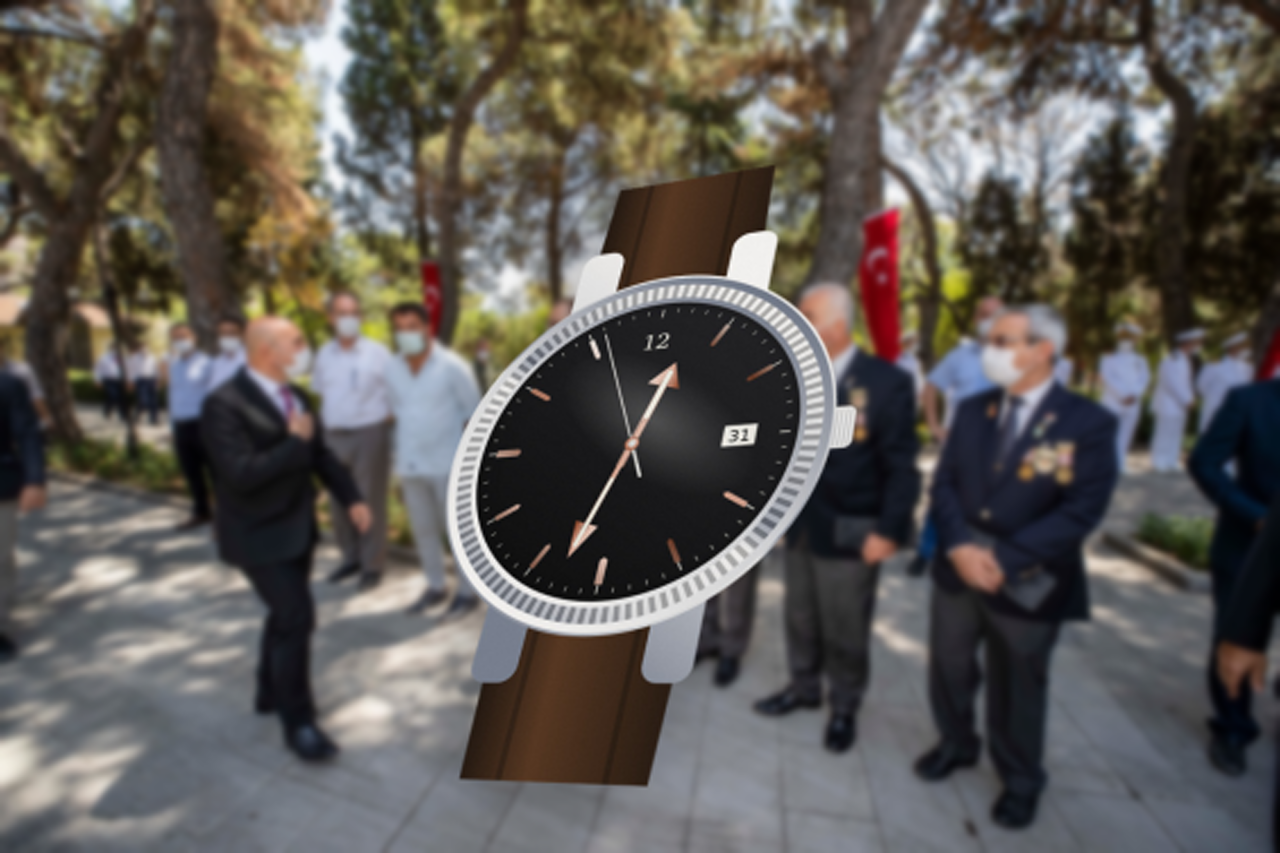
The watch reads 12:32:56
